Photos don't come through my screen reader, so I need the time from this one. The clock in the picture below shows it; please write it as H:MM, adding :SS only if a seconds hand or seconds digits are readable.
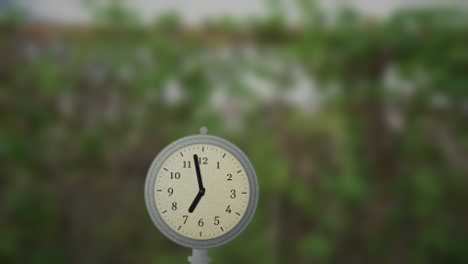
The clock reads 6:58
